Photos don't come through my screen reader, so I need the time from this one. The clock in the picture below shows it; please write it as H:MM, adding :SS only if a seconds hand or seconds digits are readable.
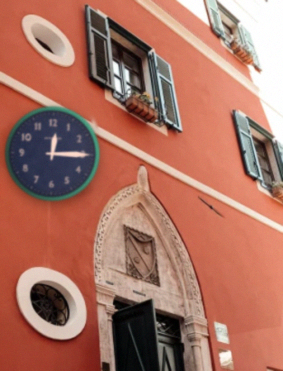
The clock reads 12:15
